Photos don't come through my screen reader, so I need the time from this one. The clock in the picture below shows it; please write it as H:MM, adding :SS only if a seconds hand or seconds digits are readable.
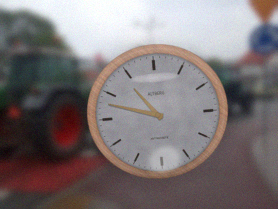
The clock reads 10:48
